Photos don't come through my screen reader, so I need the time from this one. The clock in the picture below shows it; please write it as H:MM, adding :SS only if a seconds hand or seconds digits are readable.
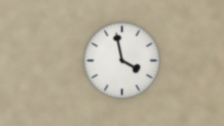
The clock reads 3:58
